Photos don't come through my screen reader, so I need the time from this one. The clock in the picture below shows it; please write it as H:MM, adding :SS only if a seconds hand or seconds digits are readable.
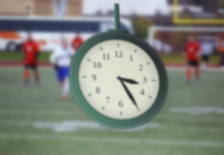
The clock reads 3:25
